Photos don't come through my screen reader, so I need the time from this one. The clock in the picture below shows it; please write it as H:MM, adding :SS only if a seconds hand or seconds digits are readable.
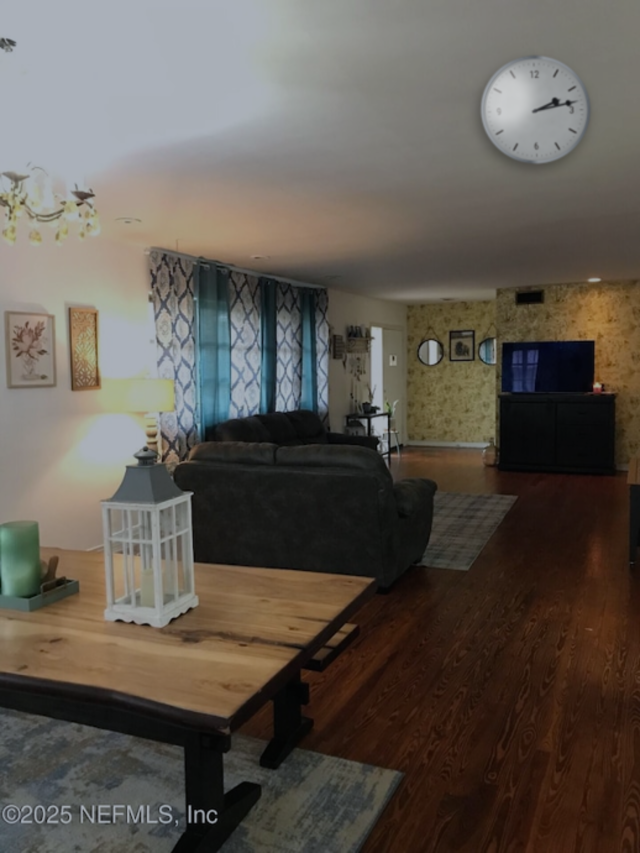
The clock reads 2:13
